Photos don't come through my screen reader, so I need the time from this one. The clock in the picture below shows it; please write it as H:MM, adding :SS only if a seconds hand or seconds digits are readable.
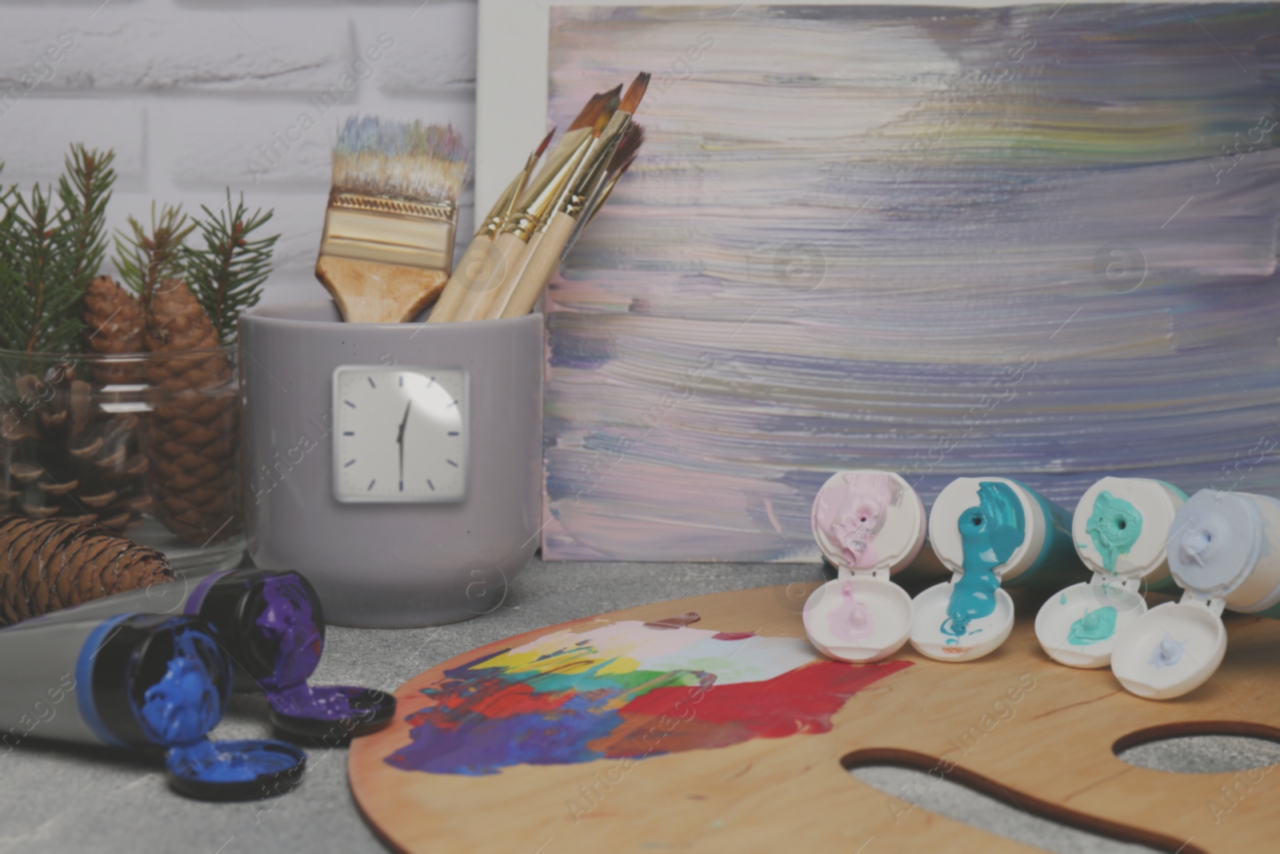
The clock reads 12:30
